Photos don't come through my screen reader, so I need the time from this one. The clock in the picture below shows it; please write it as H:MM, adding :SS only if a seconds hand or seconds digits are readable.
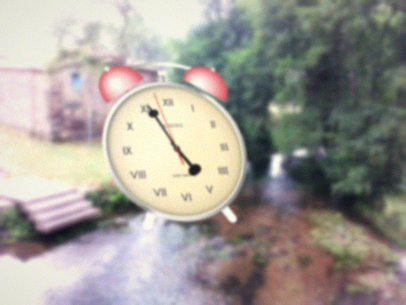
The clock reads 4:55:58
